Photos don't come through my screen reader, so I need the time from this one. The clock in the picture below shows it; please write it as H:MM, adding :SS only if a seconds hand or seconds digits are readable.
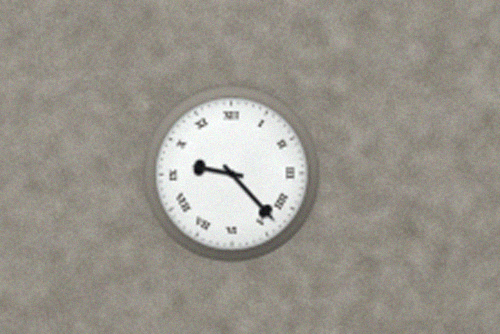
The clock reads 9:23
